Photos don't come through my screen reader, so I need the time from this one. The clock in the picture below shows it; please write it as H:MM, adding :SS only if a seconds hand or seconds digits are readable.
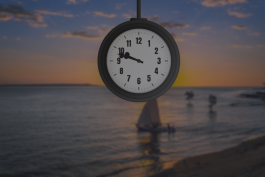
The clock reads 9:48
